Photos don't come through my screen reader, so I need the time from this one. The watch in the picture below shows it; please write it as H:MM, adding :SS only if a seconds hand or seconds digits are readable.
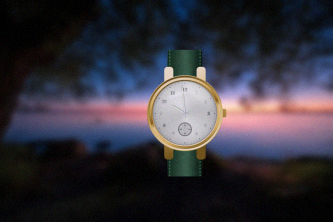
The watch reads 9:59
